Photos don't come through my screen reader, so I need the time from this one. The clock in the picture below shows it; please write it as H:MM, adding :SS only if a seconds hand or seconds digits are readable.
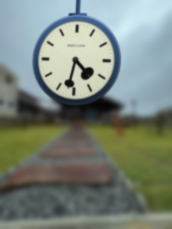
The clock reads 4:32
